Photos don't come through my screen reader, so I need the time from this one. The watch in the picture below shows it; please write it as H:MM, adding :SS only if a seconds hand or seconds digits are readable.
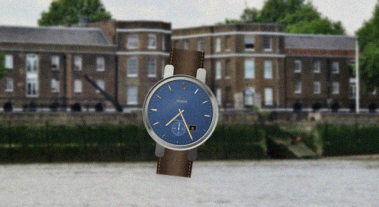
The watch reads 7:25
